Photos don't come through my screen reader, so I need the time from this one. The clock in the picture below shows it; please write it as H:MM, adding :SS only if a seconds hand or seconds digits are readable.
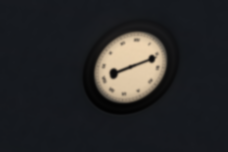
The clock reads 8:11
